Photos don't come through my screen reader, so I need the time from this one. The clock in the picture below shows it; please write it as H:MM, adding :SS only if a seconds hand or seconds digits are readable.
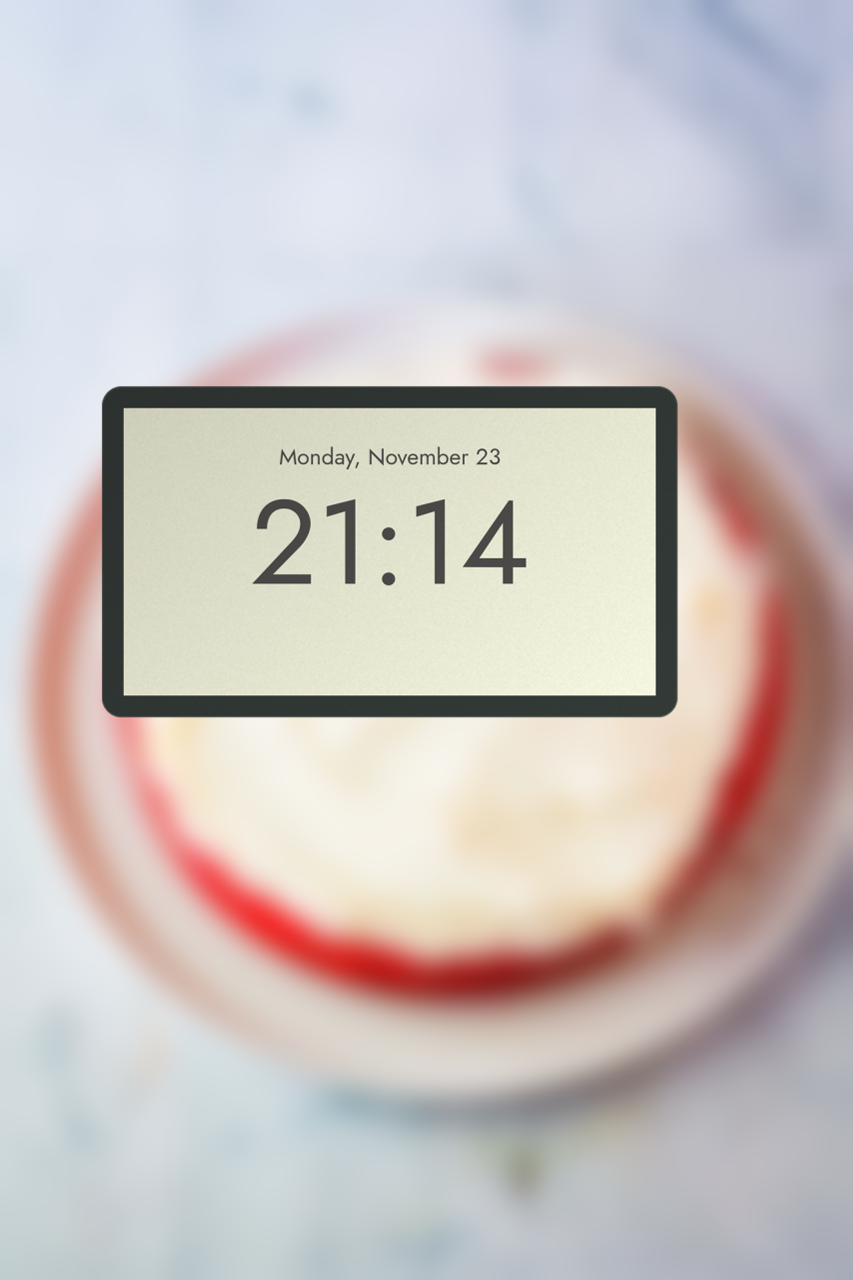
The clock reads 21:14
